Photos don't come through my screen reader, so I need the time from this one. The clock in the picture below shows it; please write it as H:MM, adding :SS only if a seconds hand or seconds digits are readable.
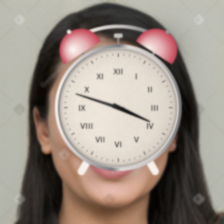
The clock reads 3:48
